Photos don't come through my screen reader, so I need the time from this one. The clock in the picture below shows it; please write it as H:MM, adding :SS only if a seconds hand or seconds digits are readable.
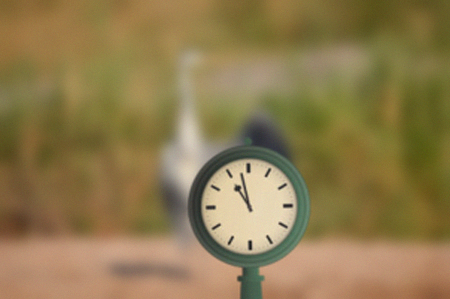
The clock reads 10:58
